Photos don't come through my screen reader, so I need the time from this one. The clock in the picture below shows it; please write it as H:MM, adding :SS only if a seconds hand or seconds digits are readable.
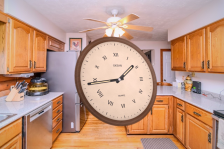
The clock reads 1:44
